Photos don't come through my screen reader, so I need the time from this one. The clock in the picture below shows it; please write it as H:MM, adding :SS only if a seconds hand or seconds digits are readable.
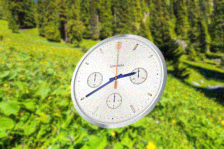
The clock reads 2:40
